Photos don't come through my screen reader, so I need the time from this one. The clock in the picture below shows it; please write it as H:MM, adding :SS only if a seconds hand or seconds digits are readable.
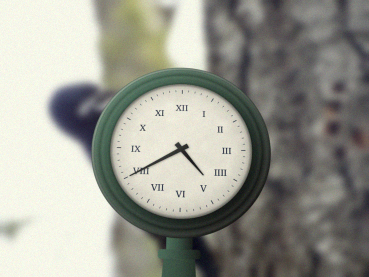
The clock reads 4:40
